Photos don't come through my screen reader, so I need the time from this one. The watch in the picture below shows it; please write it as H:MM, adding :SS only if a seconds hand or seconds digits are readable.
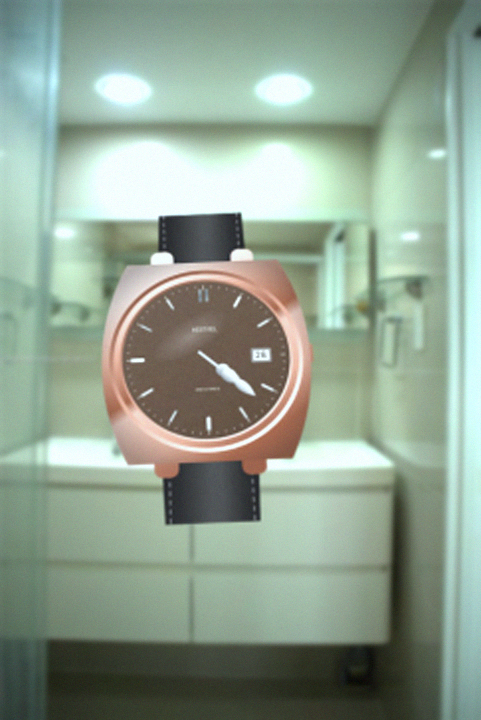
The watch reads 4:22
